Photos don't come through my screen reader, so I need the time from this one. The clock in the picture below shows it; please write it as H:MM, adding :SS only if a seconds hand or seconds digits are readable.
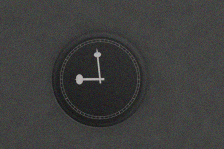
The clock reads 8:59
